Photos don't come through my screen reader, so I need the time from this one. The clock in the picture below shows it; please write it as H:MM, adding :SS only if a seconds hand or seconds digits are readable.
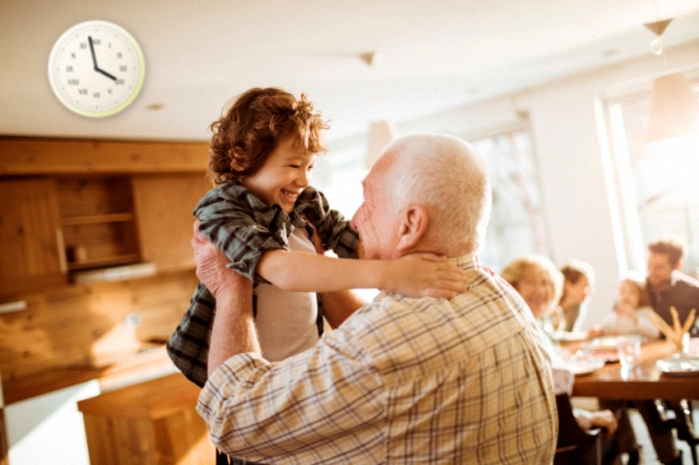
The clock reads 3:58
